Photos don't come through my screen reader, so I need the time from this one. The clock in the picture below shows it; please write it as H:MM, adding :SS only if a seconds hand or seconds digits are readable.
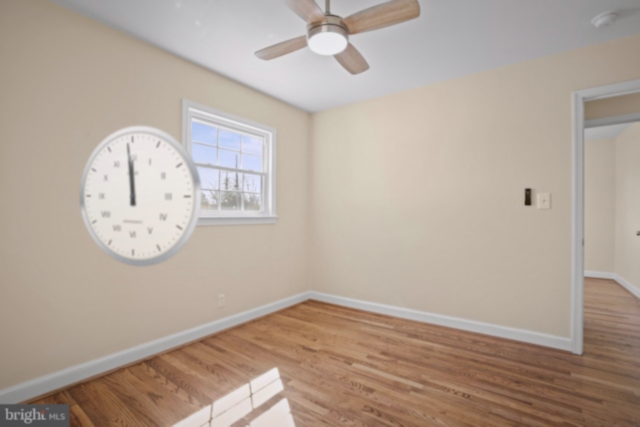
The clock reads 11:59
